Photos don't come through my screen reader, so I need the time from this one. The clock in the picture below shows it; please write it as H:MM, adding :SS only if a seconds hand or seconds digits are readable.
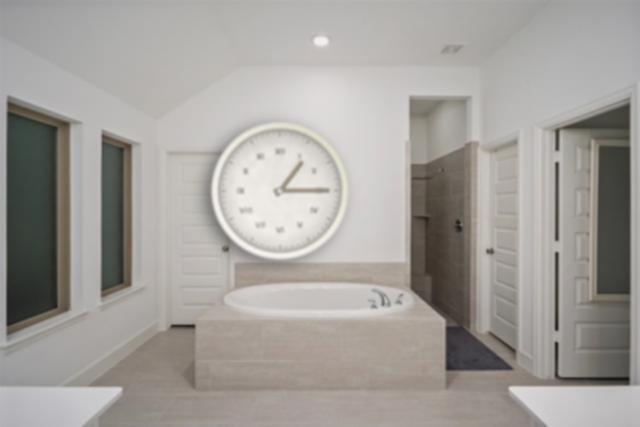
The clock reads 1:15
